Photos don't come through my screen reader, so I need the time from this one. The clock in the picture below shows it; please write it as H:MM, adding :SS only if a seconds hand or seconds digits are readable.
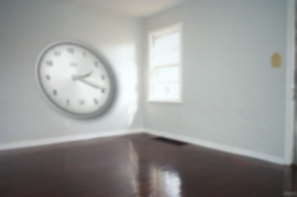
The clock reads 2:19
